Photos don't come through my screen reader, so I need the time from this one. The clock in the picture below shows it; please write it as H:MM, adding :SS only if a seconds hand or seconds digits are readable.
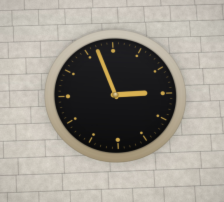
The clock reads 2:57
